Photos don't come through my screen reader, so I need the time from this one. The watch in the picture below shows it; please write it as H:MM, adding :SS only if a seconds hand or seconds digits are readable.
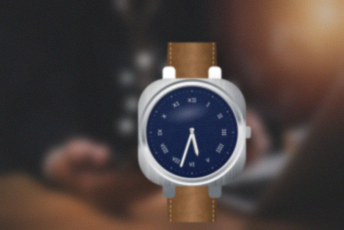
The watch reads 5:33
